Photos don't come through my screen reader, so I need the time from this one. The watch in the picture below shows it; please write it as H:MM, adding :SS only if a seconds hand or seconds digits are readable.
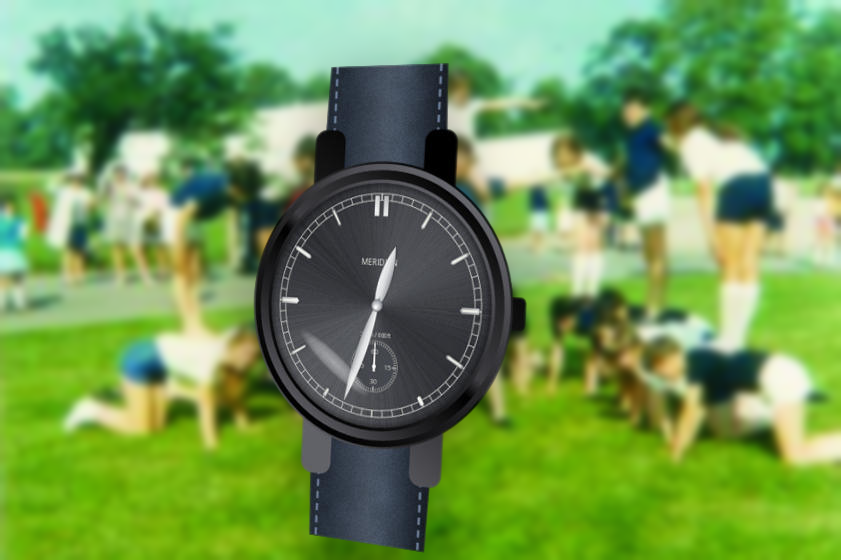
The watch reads 12:33
